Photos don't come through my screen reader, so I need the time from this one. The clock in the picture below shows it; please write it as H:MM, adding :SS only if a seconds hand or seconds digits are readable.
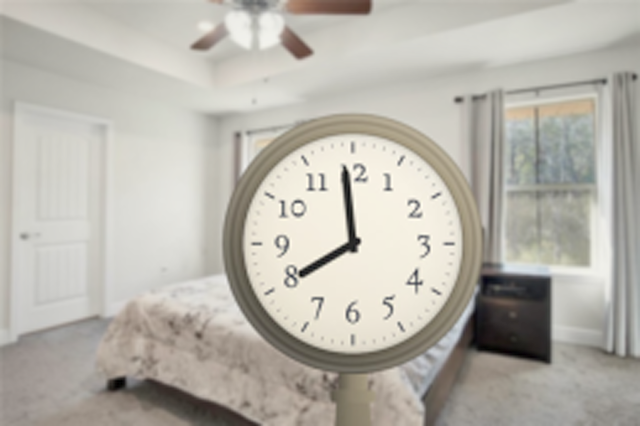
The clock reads 7:59
